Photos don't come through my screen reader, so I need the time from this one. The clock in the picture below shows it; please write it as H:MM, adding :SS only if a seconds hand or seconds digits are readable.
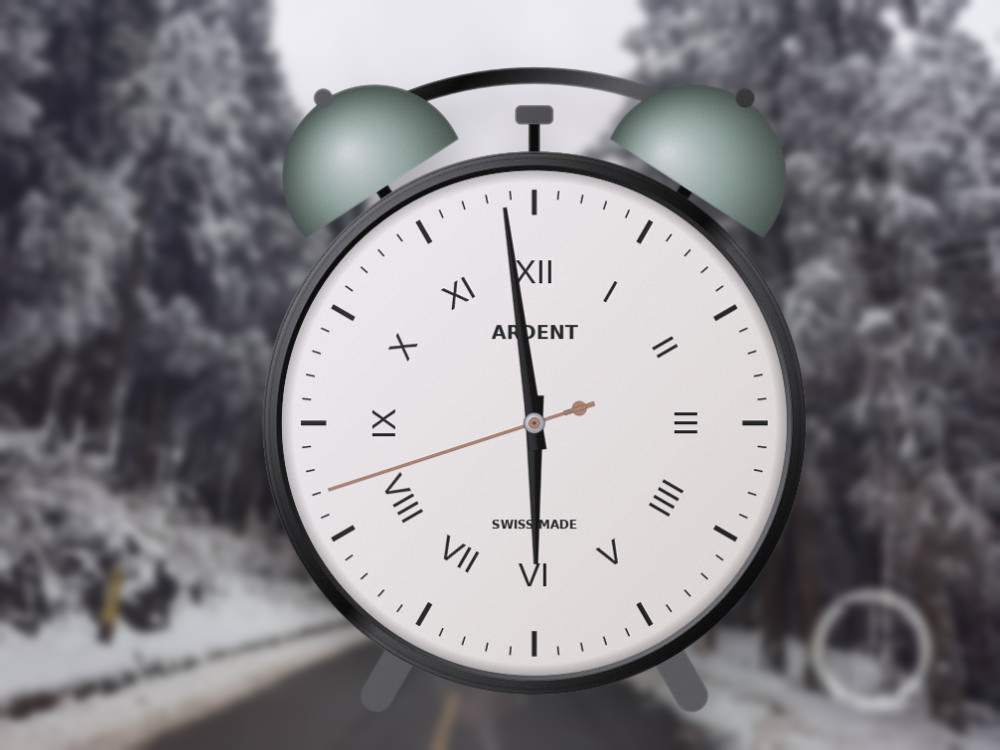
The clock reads 5:58:42
